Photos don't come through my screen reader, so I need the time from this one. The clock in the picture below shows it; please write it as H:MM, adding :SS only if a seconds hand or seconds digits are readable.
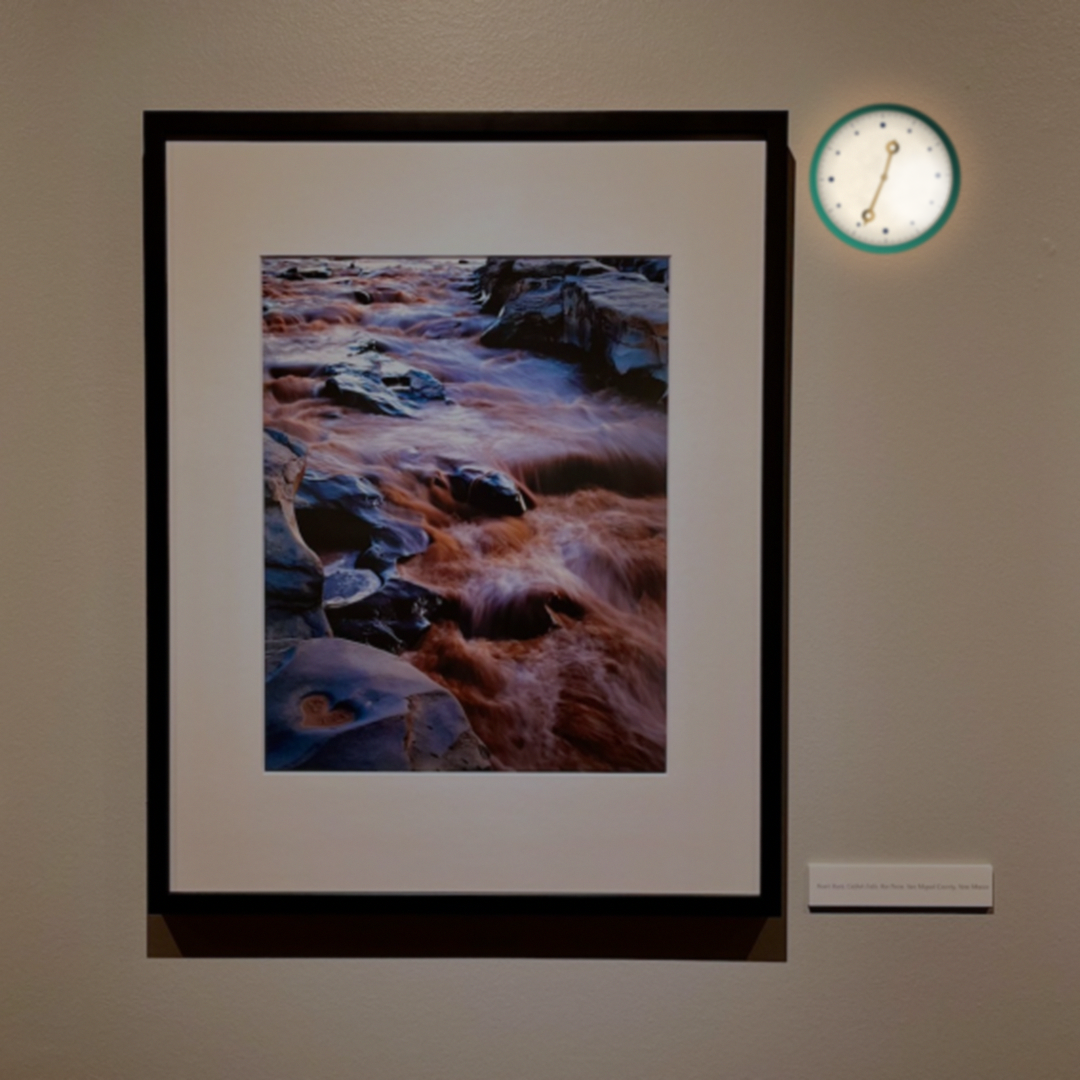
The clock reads 12:34
